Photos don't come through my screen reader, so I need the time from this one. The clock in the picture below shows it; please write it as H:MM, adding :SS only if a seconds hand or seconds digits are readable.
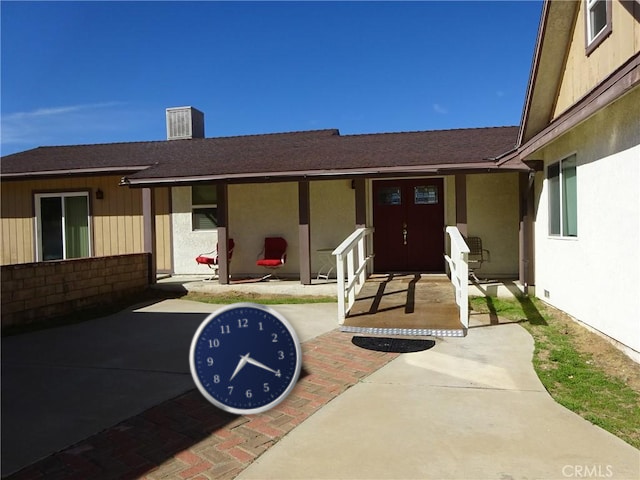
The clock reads 7:20
